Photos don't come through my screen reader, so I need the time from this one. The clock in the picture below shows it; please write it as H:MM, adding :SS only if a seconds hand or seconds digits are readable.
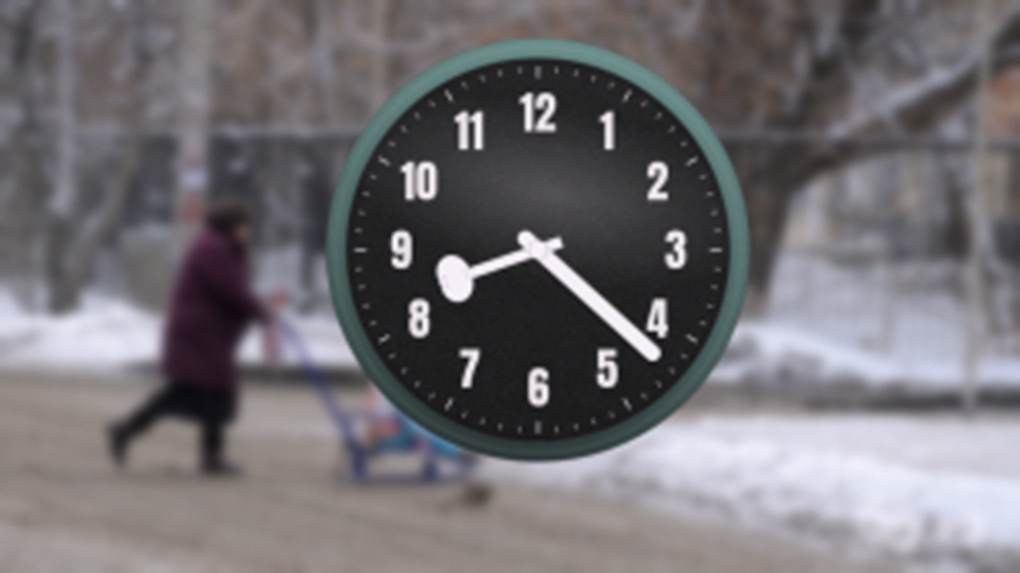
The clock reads 8:22
